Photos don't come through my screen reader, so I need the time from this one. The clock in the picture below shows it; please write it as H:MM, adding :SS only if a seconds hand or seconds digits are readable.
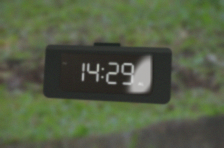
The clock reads 14:29
